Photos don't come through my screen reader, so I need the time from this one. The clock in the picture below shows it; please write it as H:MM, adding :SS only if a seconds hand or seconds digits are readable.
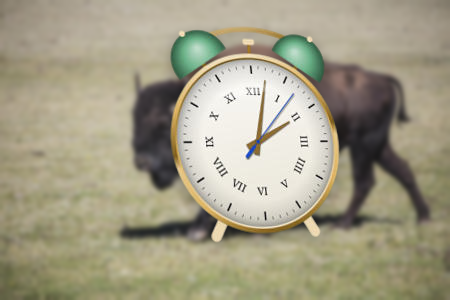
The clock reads 2:02:07
